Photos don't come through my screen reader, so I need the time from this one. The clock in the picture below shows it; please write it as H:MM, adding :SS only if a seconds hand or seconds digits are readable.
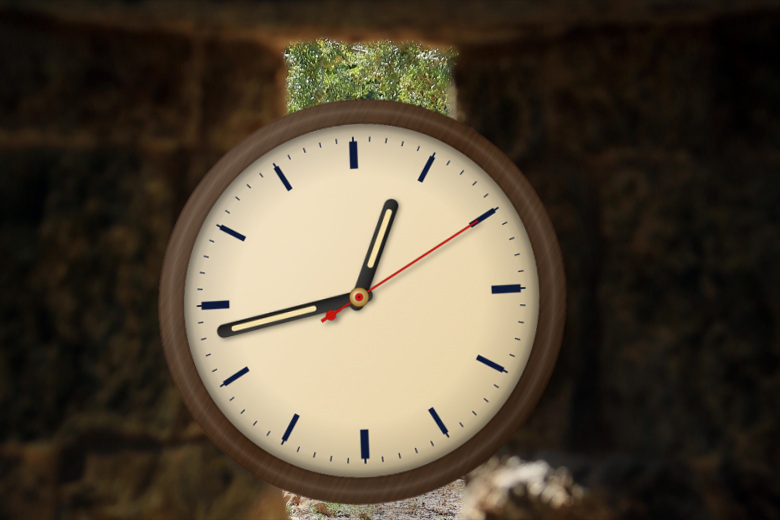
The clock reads 12:43:10
